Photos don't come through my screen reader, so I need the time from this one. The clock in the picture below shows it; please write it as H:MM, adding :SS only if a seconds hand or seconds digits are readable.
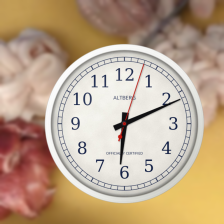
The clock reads 6:11:03
